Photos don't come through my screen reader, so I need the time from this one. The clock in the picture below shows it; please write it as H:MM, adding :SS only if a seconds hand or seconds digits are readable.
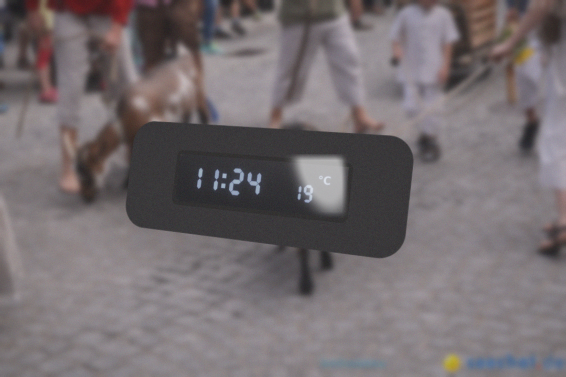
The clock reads 11:24
